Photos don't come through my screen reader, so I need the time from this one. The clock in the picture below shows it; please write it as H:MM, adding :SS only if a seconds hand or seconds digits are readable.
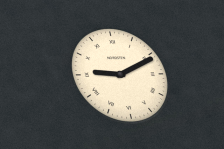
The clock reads 9:11
